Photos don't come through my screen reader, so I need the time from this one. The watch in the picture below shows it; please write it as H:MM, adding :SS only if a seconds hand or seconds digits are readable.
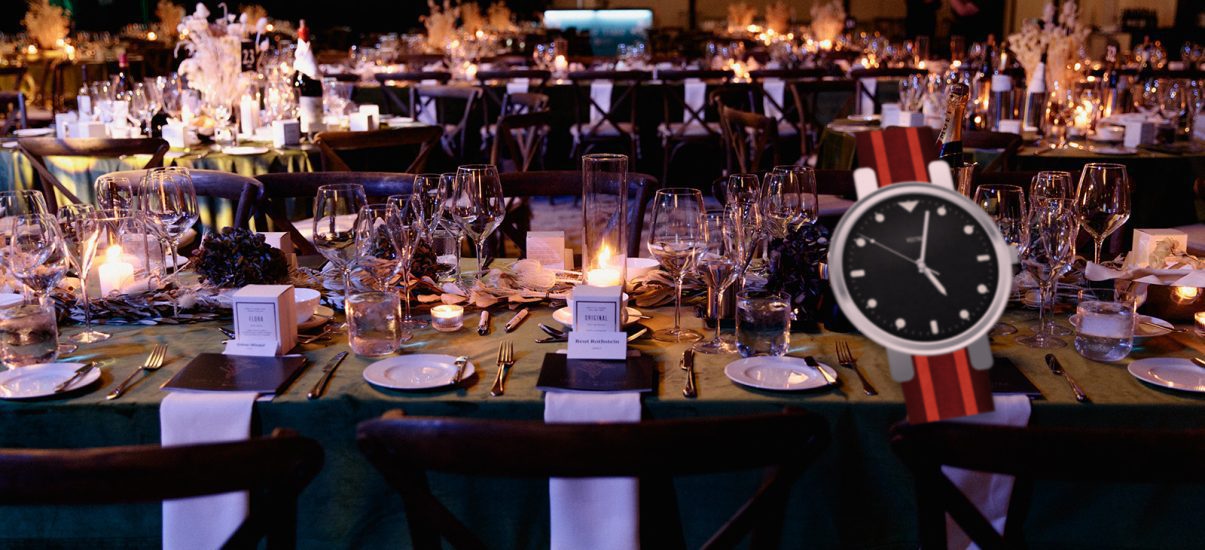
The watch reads 5:02:51
